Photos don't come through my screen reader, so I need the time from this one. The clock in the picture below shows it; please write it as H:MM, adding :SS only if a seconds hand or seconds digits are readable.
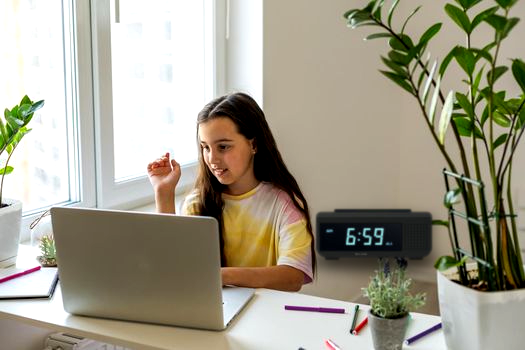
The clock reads 6:59
